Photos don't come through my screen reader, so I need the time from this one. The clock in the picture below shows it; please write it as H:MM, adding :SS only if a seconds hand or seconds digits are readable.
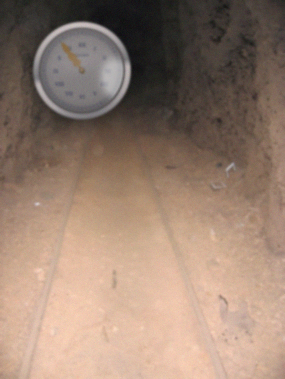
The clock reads 10:54
